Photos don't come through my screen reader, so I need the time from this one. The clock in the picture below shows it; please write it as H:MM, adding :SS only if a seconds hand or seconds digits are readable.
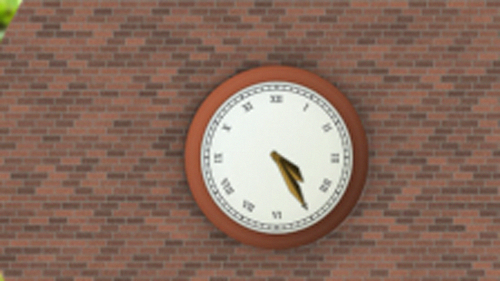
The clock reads 4:25
